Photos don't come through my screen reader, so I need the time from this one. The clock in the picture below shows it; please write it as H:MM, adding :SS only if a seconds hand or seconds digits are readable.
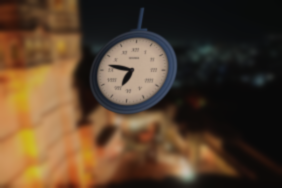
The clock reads 6:47
